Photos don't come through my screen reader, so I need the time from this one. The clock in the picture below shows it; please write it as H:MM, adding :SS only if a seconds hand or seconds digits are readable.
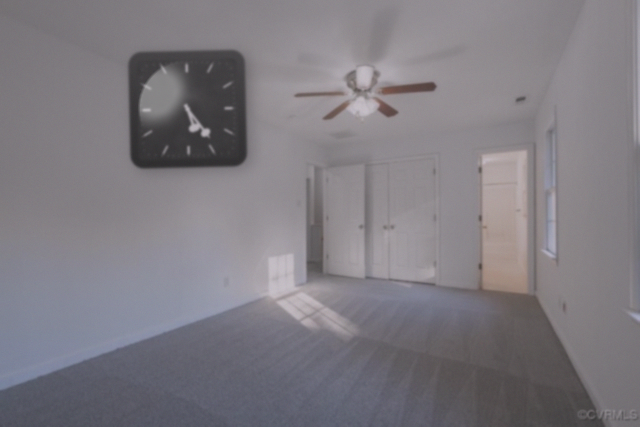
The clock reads 5:24
